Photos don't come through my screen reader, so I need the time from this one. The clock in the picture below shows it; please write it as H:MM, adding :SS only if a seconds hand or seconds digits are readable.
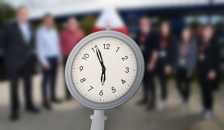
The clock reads 5:56
